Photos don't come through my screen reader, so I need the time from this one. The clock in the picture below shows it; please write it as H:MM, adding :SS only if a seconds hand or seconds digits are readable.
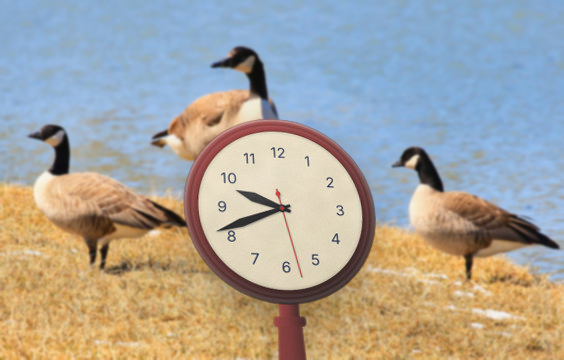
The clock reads 9:41:28
